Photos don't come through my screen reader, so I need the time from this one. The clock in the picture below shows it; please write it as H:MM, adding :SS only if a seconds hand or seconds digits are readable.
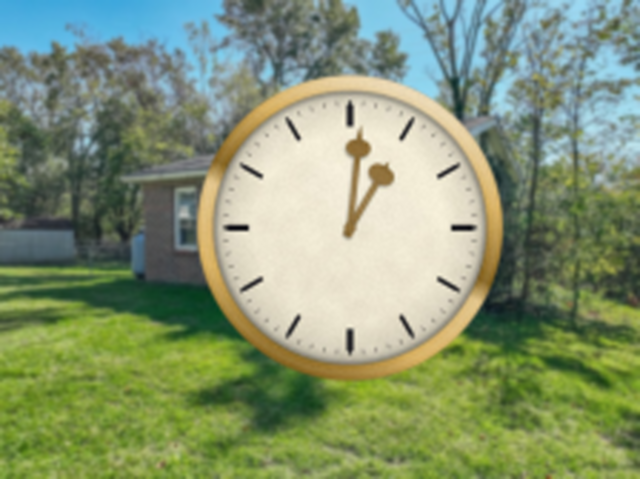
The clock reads 1:01
